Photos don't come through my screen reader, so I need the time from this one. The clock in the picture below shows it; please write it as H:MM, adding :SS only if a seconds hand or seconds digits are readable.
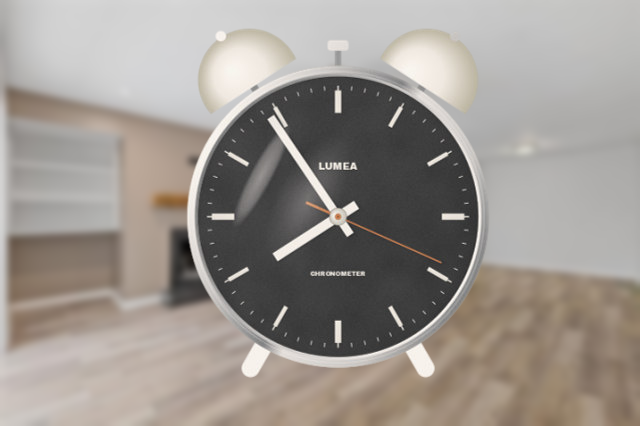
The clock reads 7:54:19
